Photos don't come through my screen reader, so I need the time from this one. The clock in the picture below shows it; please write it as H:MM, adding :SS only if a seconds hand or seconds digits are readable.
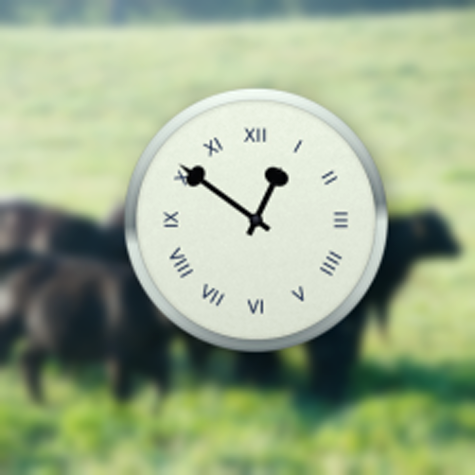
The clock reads 12:51
